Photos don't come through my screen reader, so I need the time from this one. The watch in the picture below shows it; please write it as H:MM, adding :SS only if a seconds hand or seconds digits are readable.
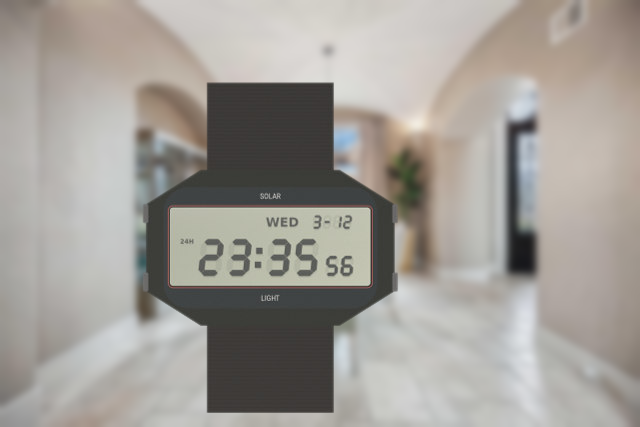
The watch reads 23:35:56
